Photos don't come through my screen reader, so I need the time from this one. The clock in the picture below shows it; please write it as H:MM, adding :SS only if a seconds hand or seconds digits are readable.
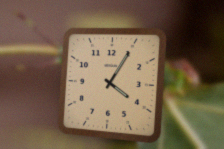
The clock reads 4:05
